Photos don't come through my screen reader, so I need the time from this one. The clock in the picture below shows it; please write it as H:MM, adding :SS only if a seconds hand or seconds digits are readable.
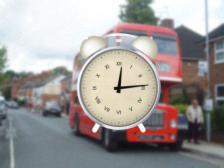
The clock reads 12:14
